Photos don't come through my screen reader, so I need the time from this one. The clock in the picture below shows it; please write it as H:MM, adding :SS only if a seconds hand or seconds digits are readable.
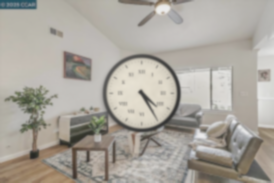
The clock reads 4:25
